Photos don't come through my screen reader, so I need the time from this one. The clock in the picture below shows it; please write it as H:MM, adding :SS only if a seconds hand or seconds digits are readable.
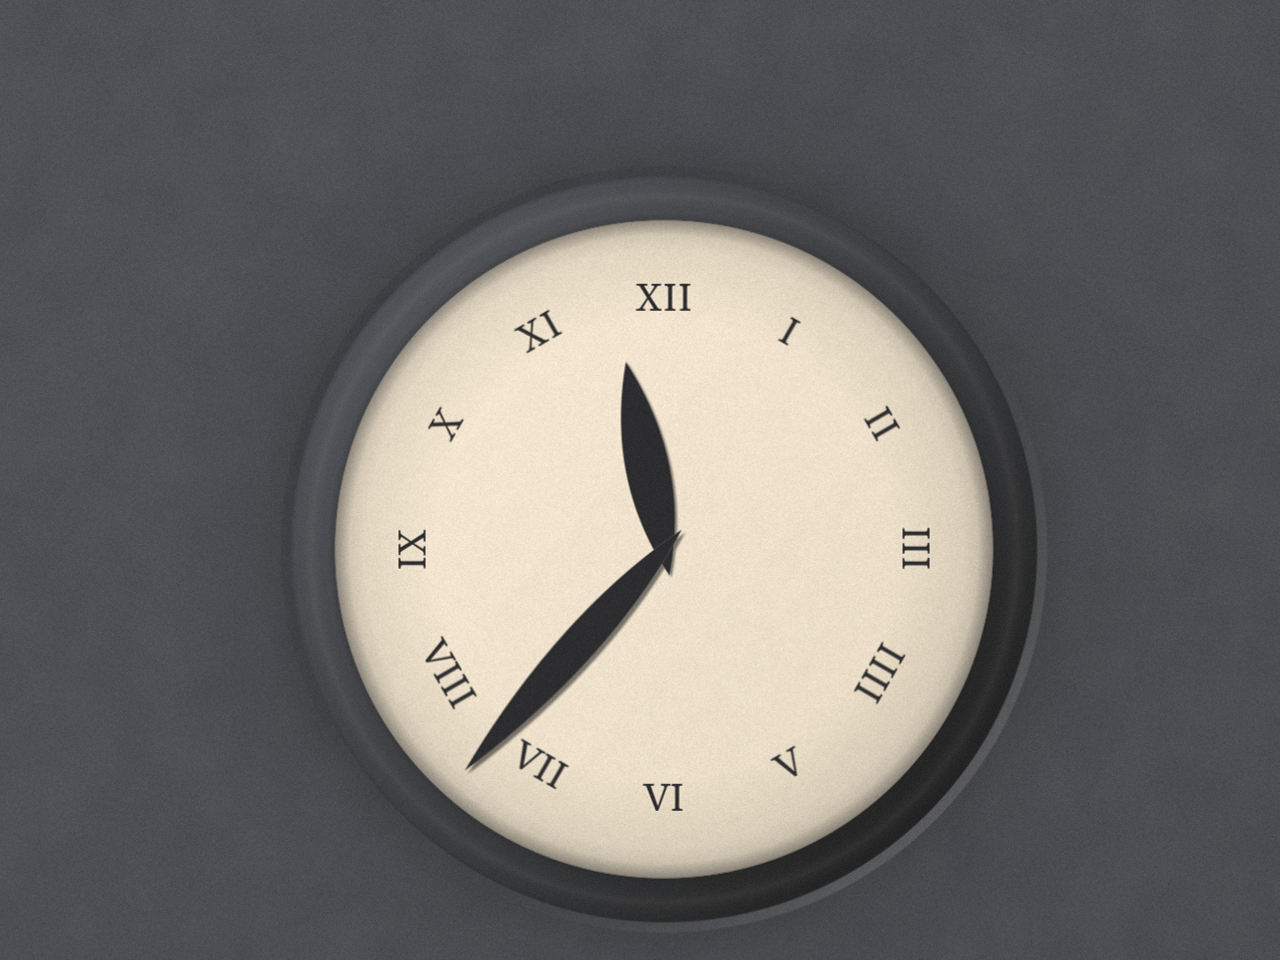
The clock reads 11:37
